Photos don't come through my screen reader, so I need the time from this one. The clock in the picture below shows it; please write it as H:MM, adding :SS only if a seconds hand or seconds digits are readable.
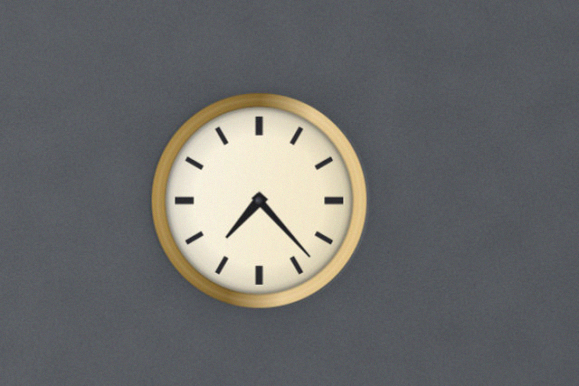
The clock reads 7:23
